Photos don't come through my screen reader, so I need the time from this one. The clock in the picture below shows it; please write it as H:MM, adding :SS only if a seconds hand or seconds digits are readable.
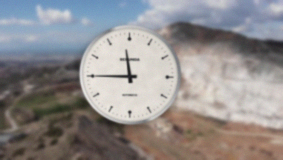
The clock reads 11:45
